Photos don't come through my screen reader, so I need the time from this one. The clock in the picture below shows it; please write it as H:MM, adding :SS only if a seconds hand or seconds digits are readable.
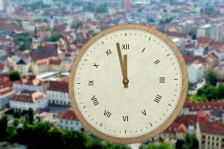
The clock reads 11:58
